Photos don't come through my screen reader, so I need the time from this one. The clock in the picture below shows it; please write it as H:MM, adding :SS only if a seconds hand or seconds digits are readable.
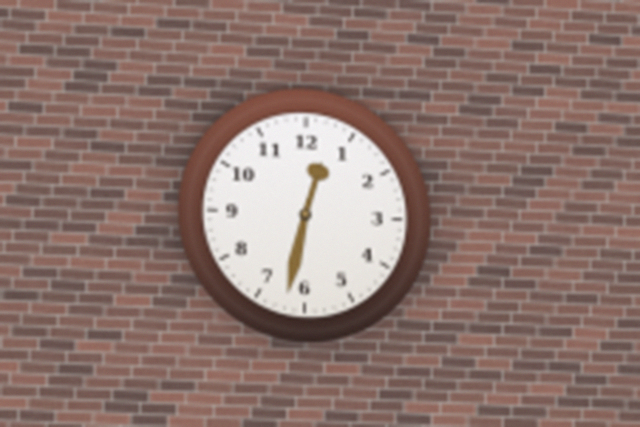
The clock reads 12:32
